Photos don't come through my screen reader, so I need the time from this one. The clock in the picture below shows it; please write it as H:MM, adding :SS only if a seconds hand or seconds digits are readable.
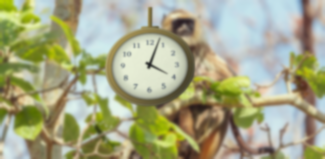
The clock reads 4:03
